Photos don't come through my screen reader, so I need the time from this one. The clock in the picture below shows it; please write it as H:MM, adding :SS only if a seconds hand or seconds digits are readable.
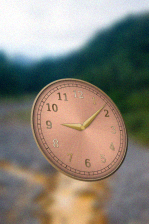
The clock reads 9:08
